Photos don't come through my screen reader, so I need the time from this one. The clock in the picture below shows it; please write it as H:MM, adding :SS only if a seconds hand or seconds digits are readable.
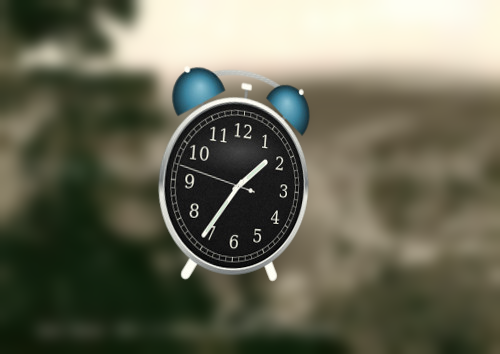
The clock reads 1:35:47
